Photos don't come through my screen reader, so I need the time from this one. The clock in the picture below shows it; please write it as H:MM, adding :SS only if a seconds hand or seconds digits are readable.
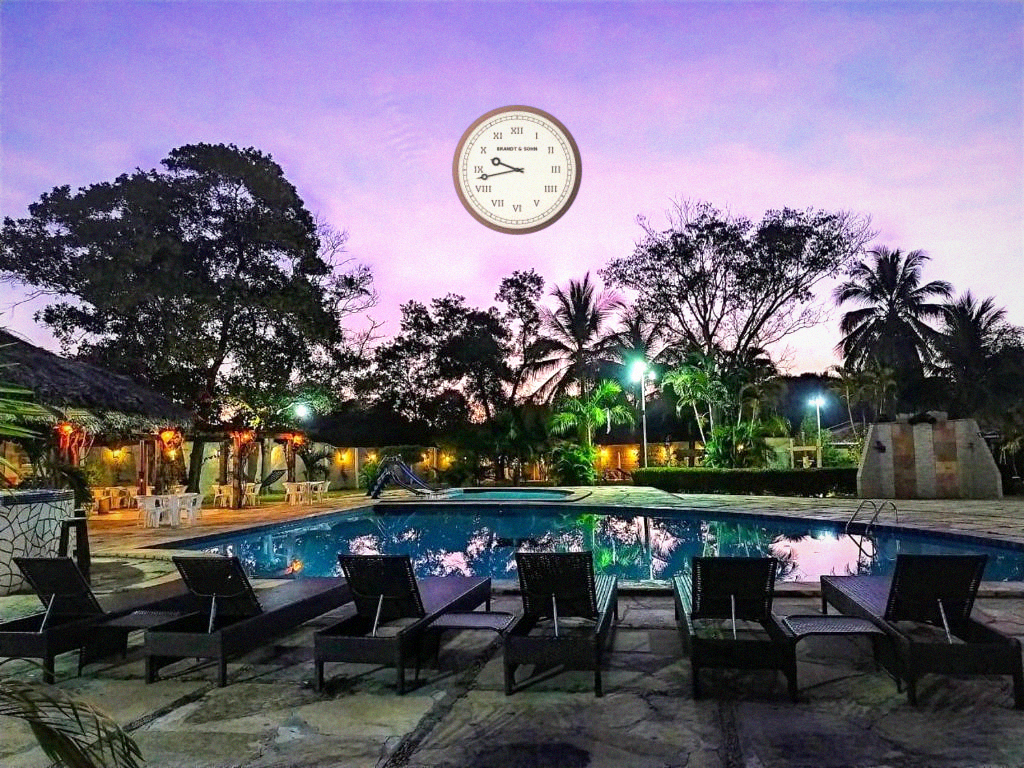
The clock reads 9:43
